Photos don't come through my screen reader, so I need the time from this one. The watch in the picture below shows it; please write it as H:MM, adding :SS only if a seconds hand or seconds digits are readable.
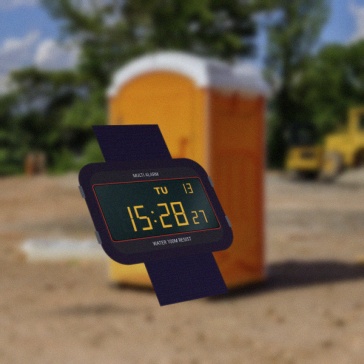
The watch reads 15:28:27
